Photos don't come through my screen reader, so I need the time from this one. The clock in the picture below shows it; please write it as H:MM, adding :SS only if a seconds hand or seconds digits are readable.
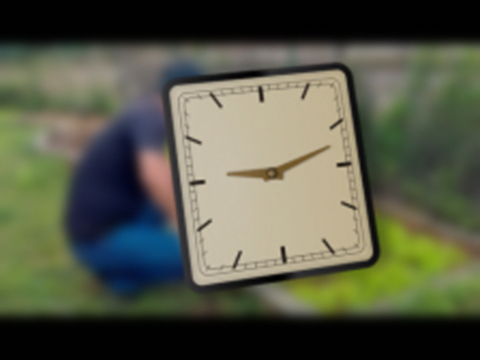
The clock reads 9:12
